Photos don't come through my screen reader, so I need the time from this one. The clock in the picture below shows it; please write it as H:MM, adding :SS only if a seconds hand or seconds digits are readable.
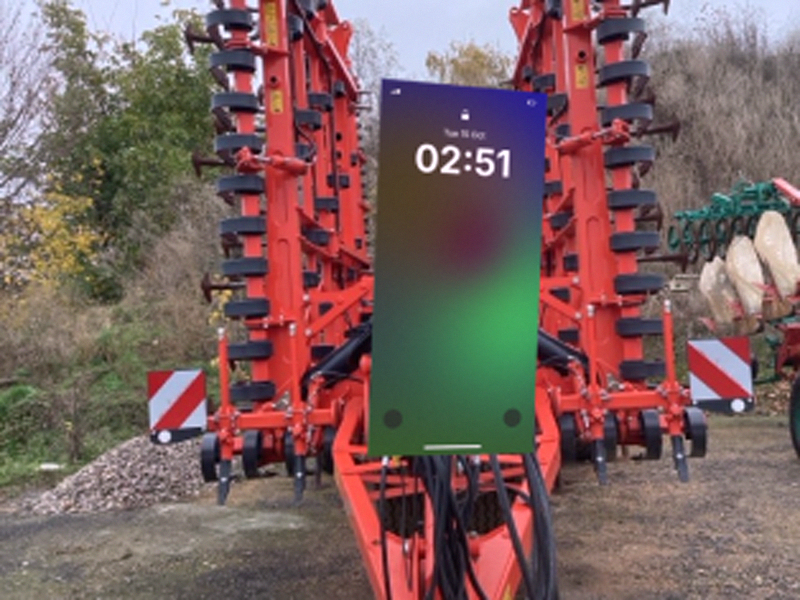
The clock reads 2:51
